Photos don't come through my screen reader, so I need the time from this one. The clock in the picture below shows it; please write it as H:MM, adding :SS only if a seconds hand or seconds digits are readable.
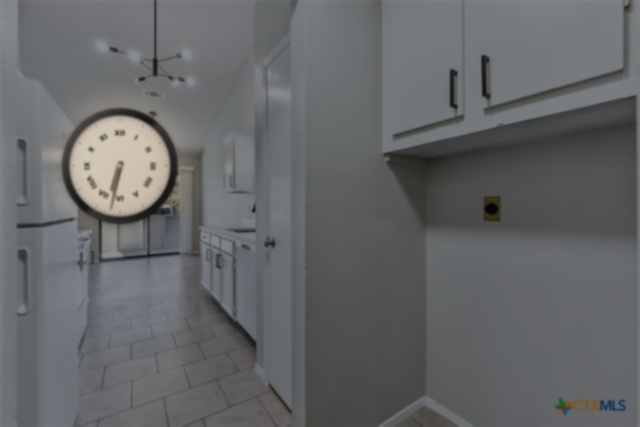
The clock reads 6:32
